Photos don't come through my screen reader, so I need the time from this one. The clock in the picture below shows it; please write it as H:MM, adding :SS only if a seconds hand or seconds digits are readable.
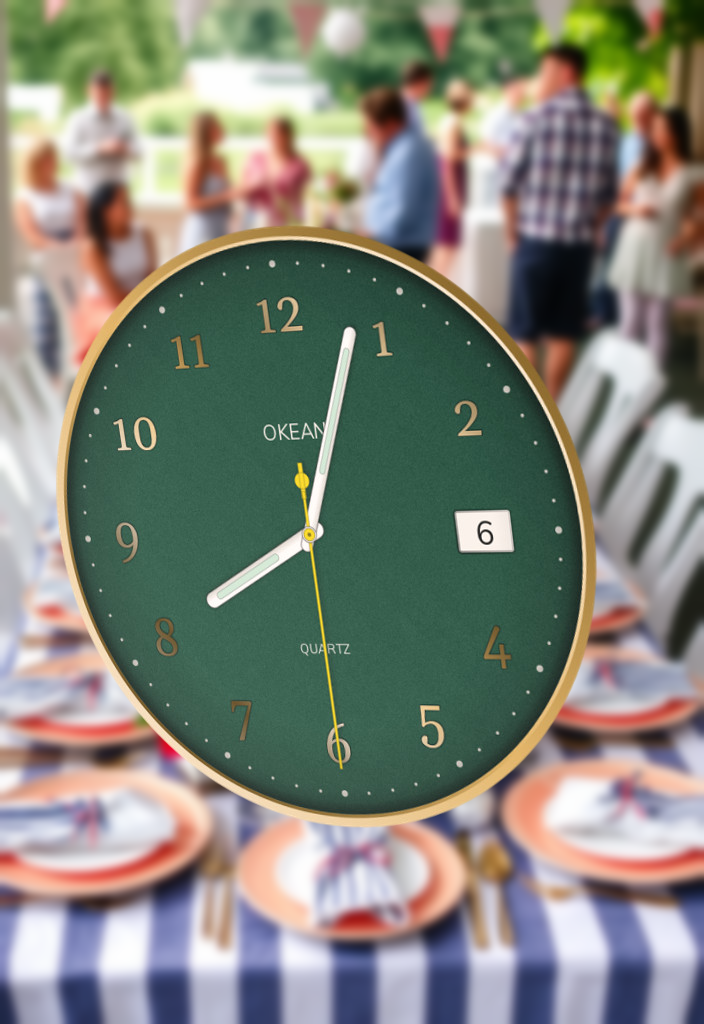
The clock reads 8:03:30
